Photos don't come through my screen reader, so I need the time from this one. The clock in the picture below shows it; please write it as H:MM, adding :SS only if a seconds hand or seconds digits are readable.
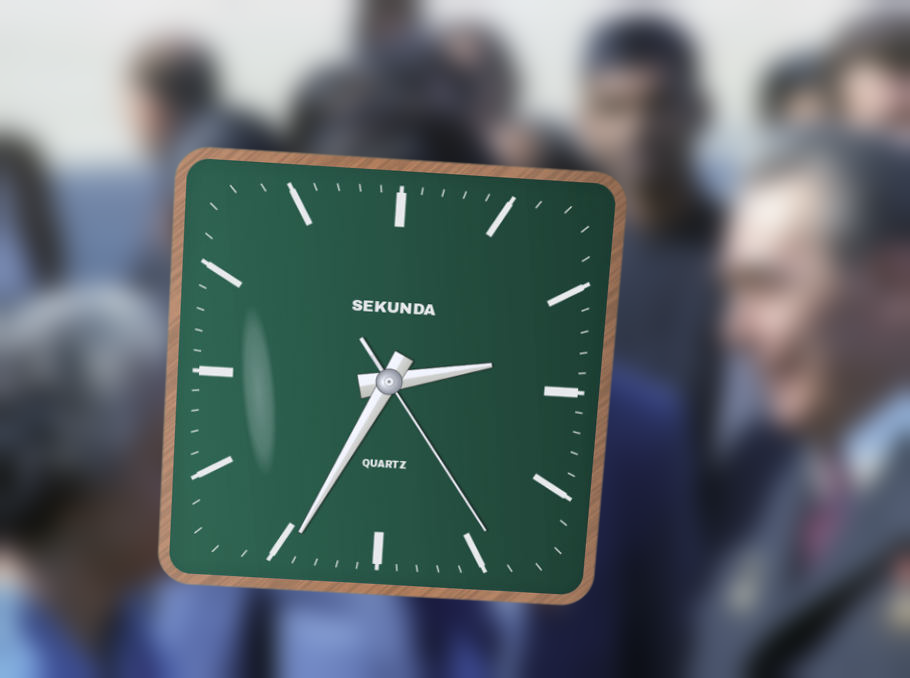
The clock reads 2:34:24
